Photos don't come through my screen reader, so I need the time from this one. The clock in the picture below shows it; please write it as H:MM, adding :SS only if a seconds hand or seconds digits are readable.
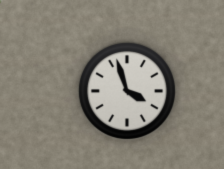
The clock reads 3:57
